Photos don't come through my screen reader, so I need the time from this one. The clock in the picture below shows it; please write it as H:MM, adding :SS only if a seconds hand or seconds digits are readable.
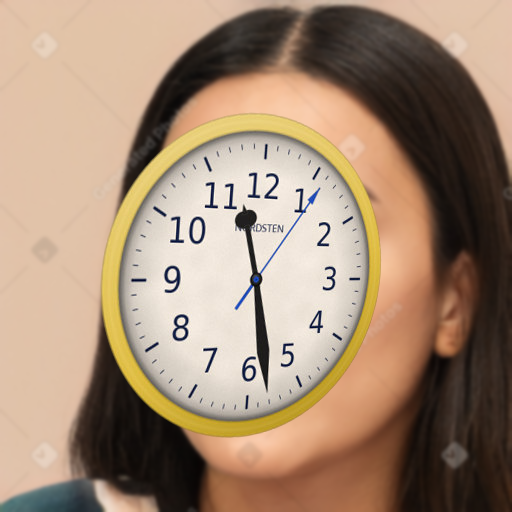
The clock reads 11:28:06
